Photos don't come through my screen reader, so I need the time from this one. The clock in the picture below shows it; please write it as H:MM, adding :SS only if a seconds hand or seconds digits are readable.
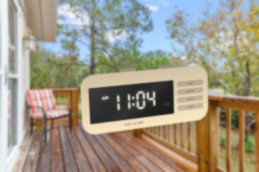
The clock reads 11:04
